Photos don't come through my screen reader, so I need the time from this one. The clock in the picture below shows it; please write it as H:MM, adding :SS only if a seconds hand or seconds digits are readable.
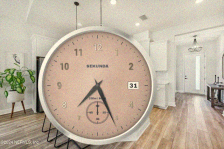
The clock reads 7:26
